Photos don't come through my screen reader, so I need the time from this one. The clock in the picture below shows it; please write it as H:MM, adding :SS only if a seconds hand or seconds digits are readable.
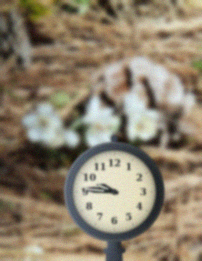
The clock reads 9:46
